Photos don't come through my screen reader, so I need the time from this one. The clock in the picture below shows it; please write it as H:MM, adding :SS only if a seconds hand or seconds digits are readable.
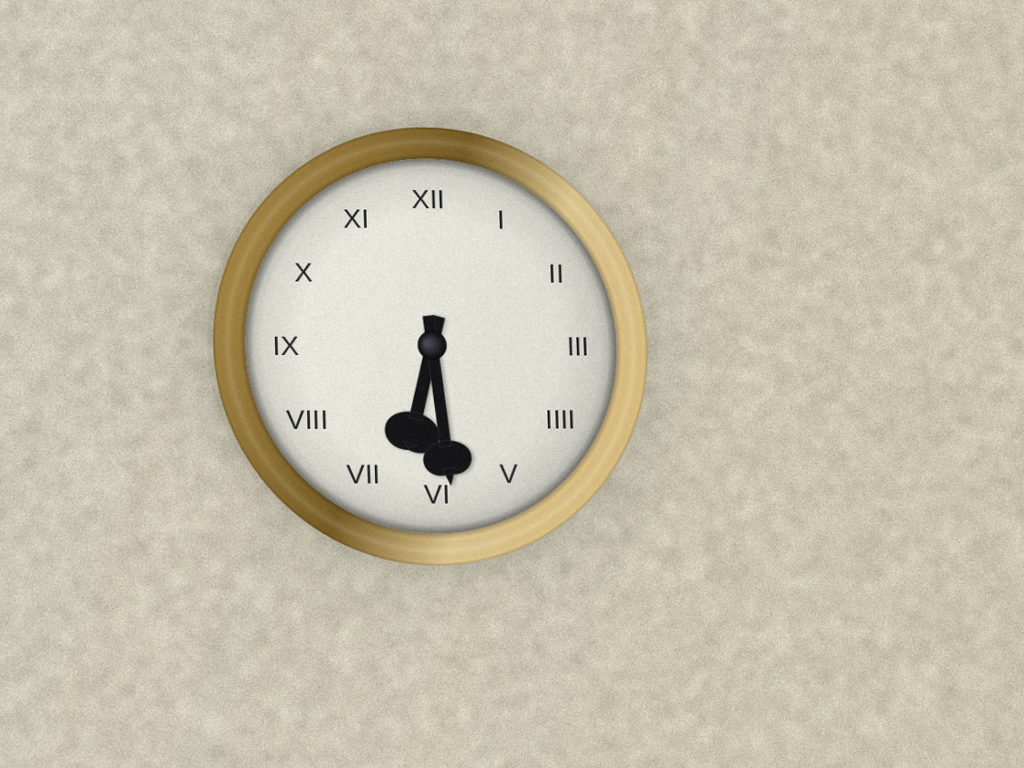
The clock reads 6:29
